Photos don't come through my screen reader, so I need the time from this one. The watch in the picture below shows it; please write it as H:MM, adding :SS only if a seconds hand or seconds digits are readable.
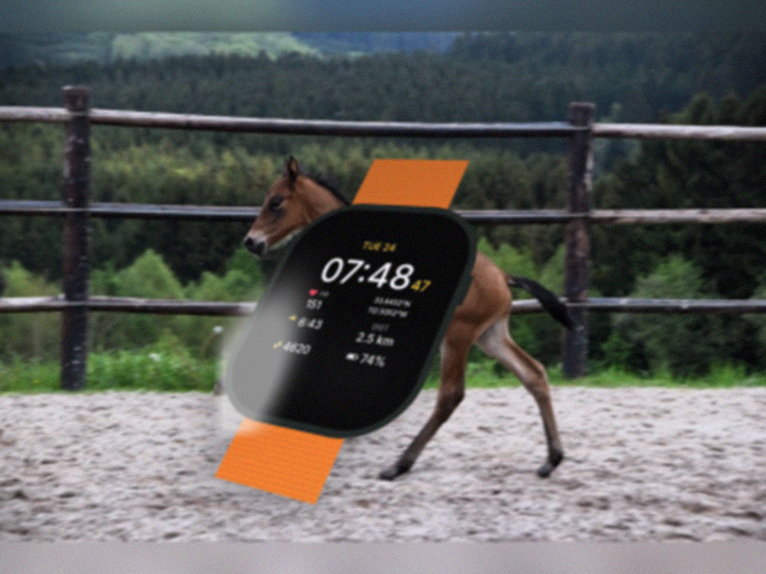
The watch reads 7:48
